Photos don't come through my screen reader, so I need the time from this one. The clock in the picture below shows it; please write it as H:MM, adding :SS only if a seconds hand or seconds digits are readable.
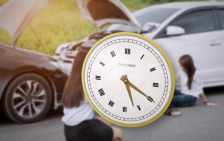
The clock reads 5:20
